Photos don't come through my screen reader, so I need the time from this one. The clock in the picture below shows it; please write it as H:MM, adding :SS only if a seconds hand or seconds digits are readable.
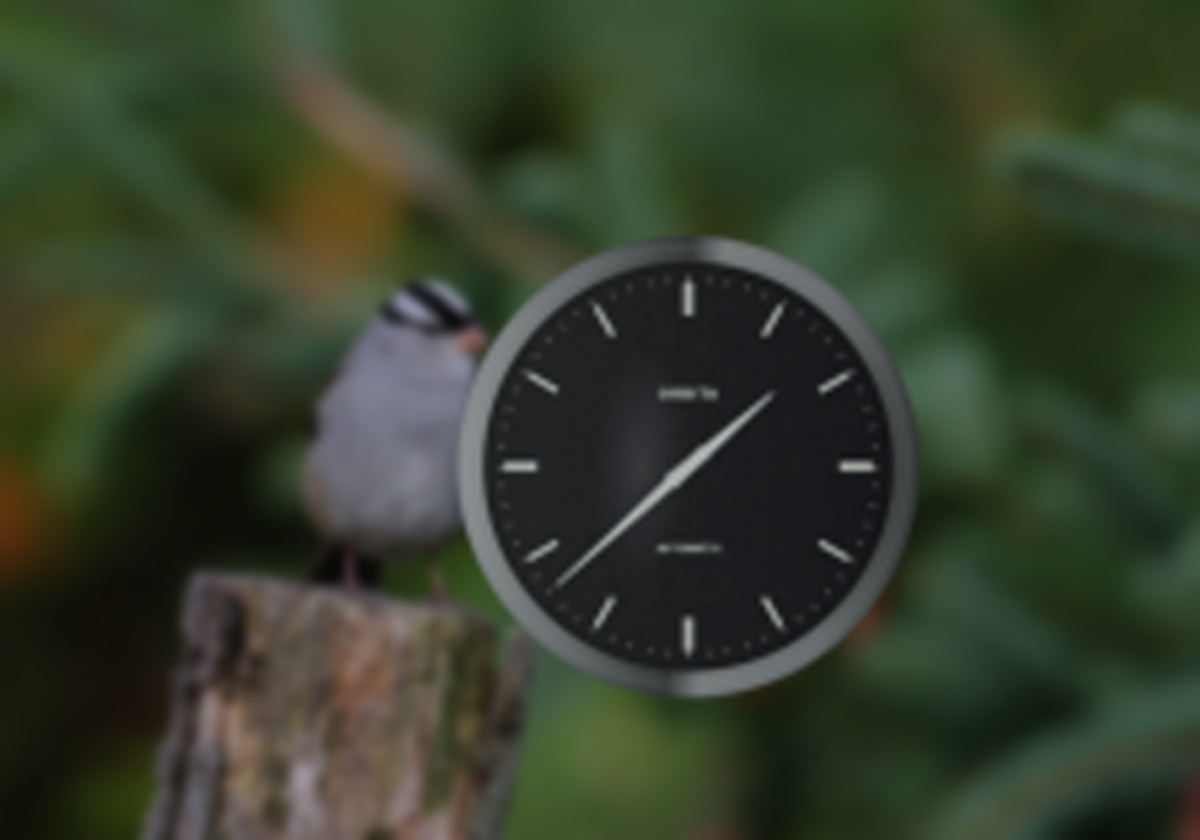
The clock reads 1:38
